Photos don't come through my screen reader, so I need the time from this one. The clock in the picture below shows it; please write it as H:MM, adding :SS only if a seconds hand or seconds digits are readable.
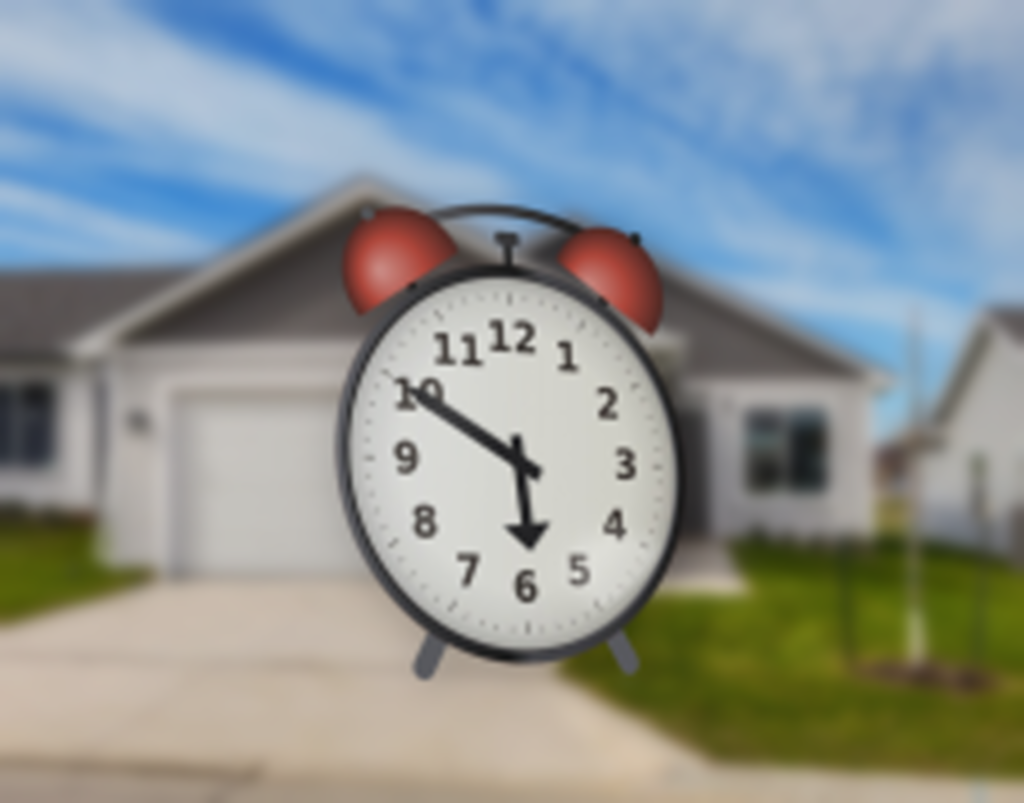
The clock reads 5:50
